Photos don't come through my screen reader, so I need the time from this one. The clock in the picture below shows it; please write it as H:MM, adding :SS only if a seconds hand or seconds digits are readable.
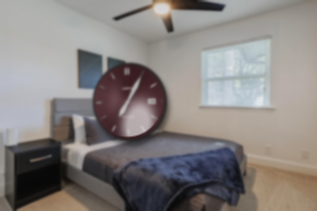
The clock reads 7:05
